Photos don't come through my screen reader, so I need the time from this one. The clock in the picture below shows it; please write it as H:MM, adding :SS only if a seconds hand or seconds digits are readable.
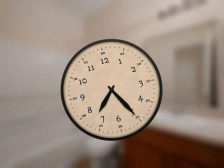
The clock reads 7:25
